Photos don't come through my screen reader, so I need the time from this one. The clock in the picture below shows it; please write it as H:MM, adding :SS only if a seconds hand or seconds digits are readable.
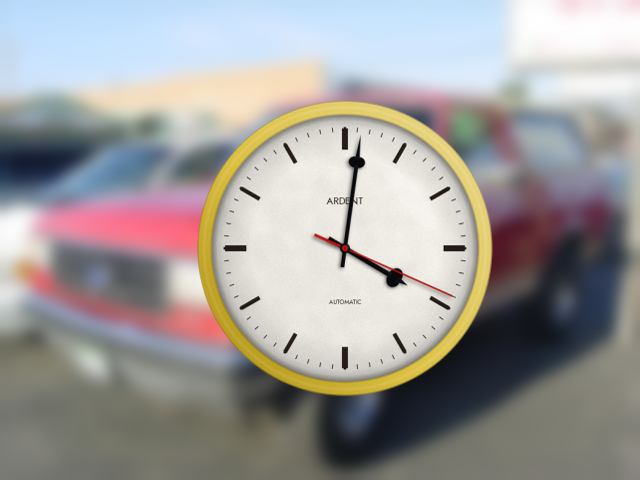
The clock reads 4:01:19
